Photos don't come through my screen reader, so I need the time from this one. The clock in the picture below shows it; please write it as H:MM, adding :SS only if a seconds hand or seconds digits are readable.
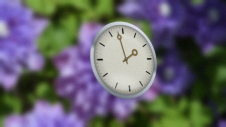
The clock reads 1:58
